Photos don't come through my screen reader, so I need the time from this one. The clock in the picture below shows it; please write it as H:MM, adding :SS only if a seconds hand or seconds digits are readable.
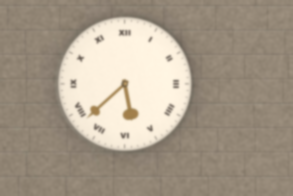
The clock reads 5:38
